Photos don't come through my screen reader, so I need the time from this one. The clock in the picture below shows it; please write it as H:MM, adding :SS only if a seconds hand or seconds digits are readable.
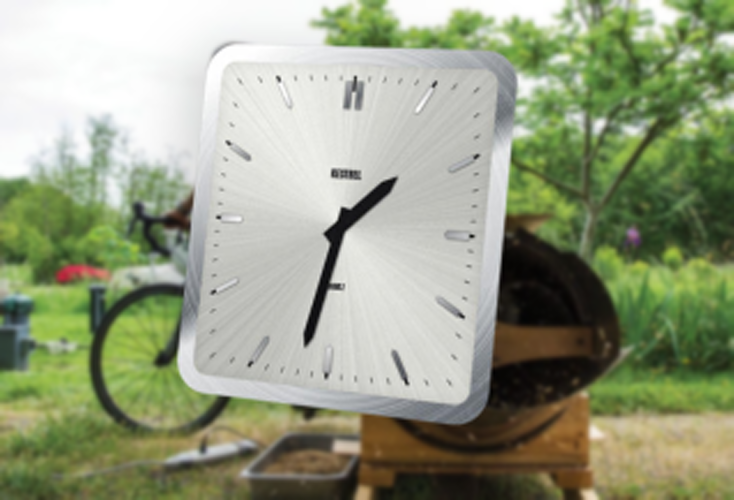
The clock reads 1:32
